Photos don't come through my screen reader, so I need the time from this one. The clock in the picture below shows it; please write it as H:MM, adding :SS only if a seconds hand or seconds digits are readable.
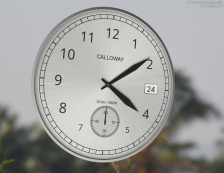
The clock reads 4:09
